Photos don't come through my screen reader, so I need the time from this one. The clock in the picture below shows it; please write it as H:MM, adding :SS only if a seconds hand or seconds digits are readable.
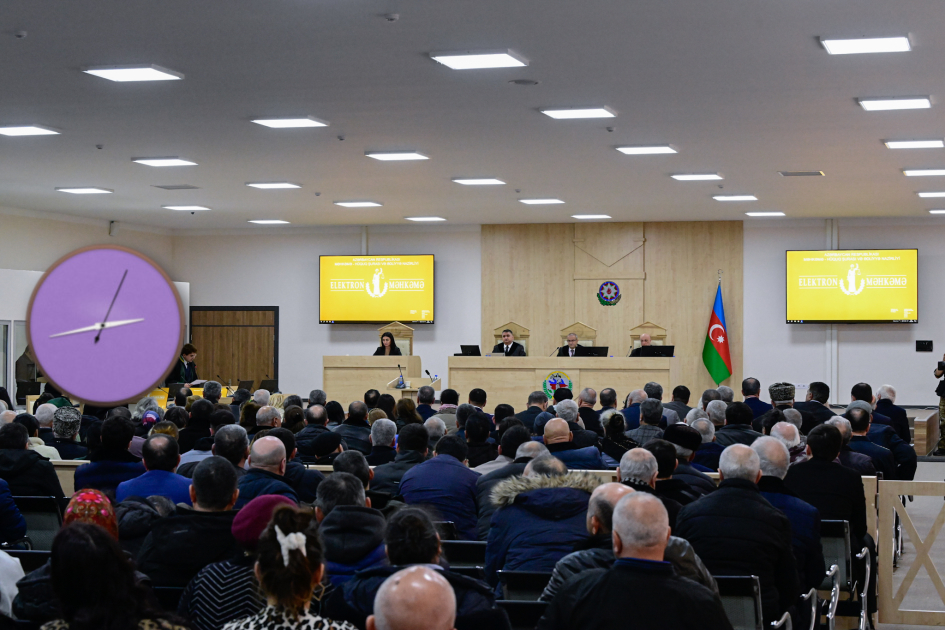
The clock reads 2:43:04
